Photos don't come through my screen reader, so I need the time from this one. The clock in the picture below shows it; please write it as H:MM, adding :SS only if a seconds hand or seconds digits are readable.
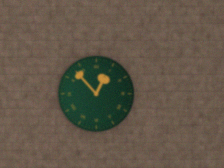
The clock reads 12:53
